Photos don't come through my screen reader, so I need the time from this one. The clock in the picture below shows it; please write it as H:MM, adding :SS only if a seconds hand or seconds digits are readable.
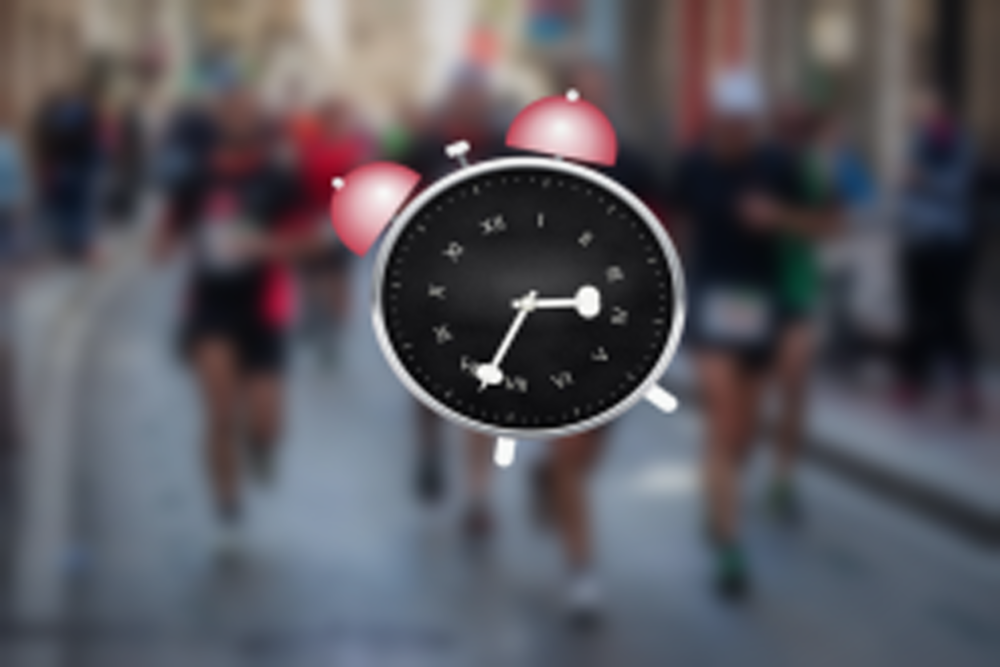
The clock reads 3:38
